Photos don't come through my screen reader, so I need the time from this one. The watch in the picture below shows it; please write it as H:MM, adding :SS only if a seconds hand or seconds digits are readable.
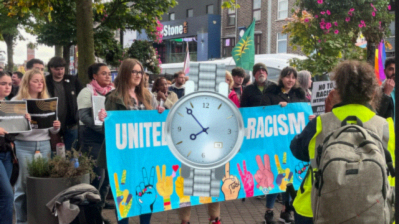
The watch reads 7:53
